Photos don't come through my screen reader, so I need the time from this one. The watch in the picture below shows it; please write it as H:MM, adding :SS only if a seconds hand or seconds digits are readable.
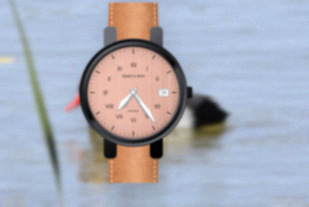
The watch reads 7:24
